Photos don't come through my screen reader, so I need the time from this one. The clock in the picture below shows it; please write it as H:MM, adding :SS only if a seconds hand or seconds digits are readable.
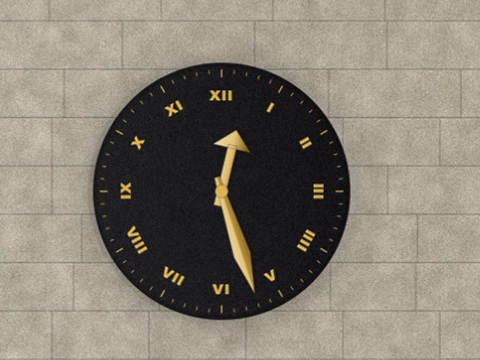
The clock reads 12:27
